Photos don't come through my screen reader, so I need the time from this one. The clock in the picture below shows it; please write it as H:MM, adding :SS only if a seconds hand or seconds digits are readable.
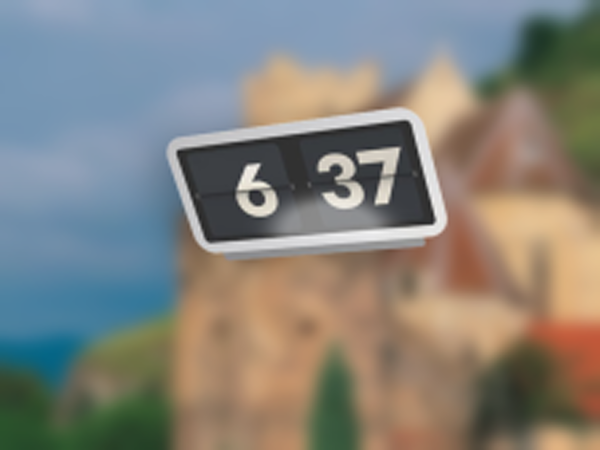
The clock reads 6:37
